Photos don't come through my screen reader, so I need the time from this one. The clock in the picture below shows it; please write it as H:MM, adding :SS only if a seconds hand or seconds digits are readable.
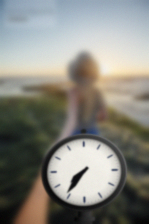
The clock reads 7:36
